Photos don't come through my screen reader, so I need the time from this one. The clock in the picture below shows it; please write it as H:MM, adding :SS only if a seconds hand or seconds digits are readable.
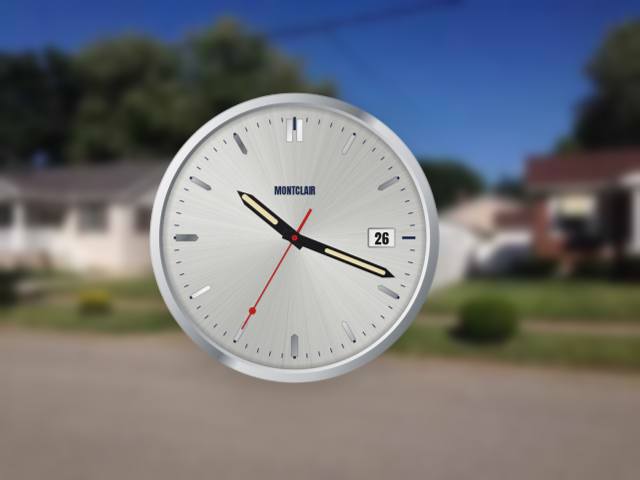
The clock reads 10:18:35
